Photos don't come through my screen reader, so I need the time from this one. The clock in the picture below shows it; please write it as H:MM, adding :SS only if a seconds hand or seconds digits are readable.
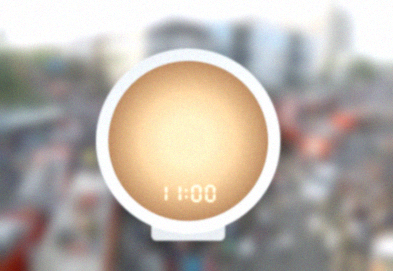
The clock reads 11:00
